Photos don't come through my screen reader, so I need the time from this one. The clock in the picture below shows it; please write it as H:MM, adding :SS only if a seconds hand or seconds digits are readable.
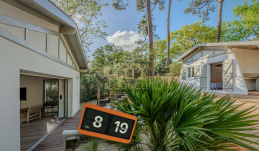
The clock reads 8:19
